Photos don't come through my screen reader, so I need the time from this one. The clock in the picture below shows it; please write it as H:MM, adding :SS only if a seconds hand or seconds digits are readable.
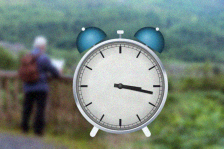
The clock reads 3:17
